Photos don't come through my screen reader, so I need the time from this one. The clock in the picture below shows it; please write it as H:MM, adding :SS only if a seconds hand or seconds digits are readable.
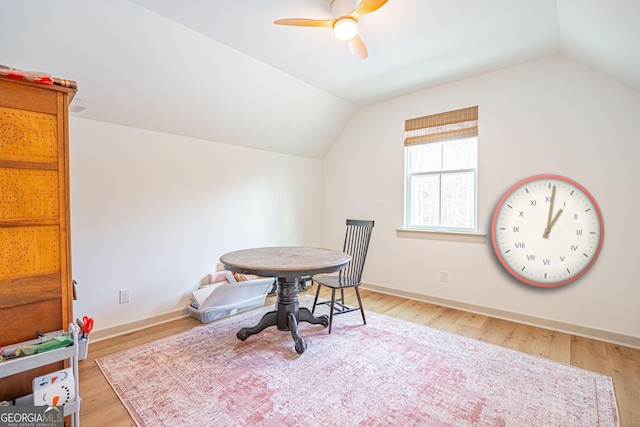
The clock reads 1:01
